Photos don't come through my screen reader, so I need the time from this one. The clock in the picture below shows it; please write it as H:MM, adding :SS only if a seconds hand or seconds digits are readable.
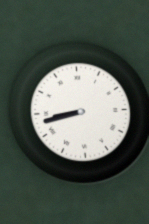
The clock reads 8:43
